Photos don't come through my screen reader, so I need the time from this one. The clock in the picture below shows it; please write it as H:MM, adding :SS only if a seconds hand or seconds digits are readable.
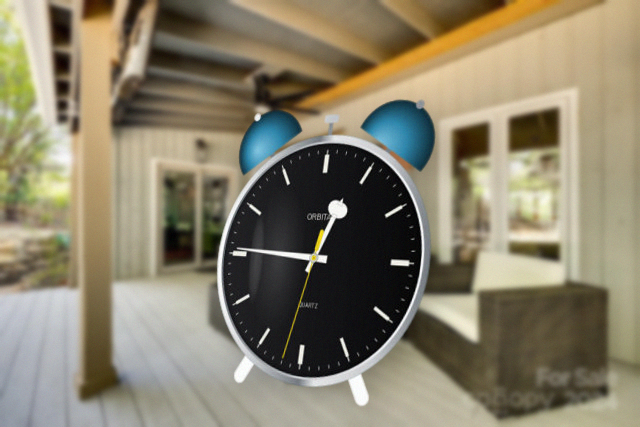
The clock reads 12:45:32
